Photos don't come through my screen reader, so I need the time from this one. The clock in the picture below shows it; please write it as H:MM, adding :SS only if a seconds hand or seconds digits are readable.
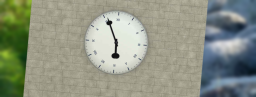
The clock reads 5:56
